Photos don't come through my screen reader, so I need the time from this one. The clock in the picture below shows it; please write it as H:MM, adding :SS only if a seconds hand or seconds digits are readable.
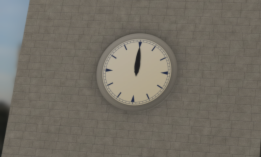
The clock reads 12:00
